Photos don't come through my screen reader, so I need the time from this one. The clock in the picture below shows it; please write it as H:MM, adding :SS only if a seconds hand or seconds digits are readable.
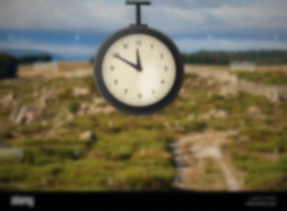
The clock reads 11:50
